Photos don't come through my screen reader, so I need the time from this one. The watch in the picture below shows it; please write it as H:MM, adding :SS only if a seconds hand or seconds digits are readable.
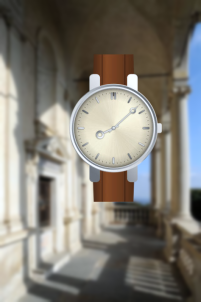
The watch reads 8:08
